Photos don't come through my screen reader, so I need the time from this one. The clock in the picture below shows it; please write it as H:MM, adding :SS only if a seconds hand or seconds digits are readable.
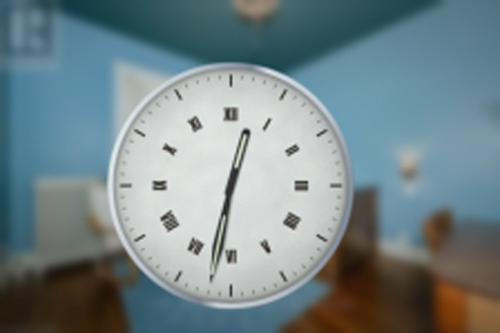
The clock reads 12:32
